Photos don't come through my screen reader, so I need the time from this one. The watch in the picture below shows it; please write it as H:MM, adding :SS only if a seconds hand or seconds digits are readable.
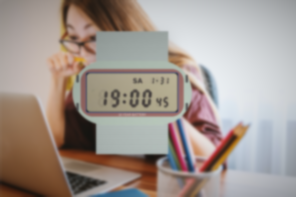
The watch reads 19:00
